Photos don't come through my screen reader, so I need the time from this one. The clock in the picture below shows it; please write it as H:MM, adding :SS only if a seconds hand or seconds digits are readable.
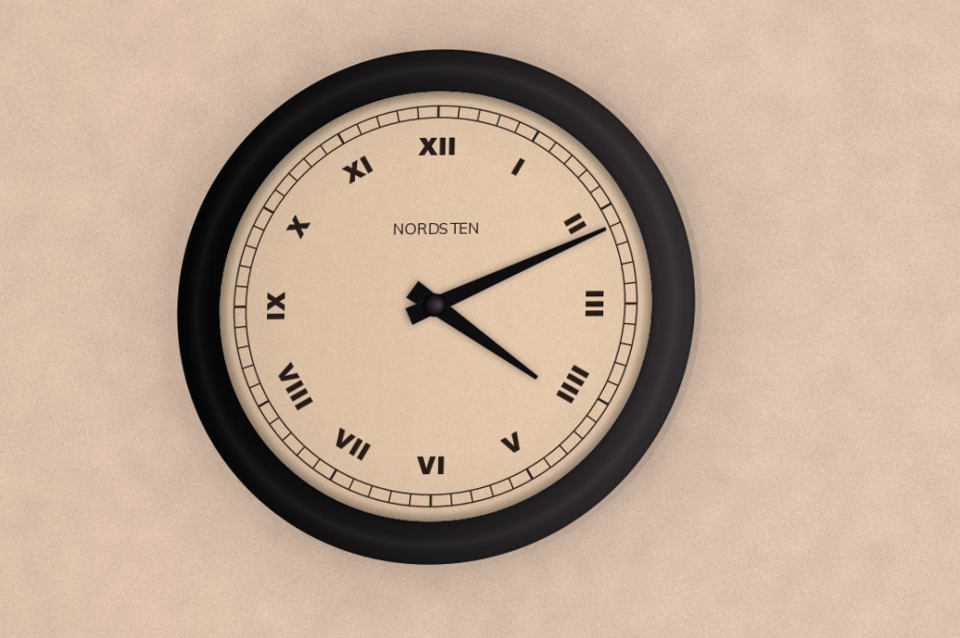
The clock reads 4:11
